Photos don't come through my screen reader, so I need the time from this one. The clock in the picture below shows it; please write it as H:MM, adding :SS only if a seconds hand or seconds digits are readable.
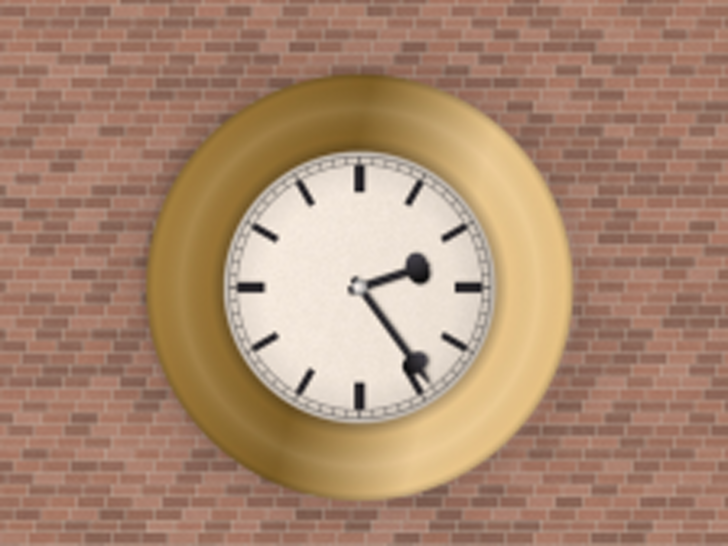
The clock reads 2:24
